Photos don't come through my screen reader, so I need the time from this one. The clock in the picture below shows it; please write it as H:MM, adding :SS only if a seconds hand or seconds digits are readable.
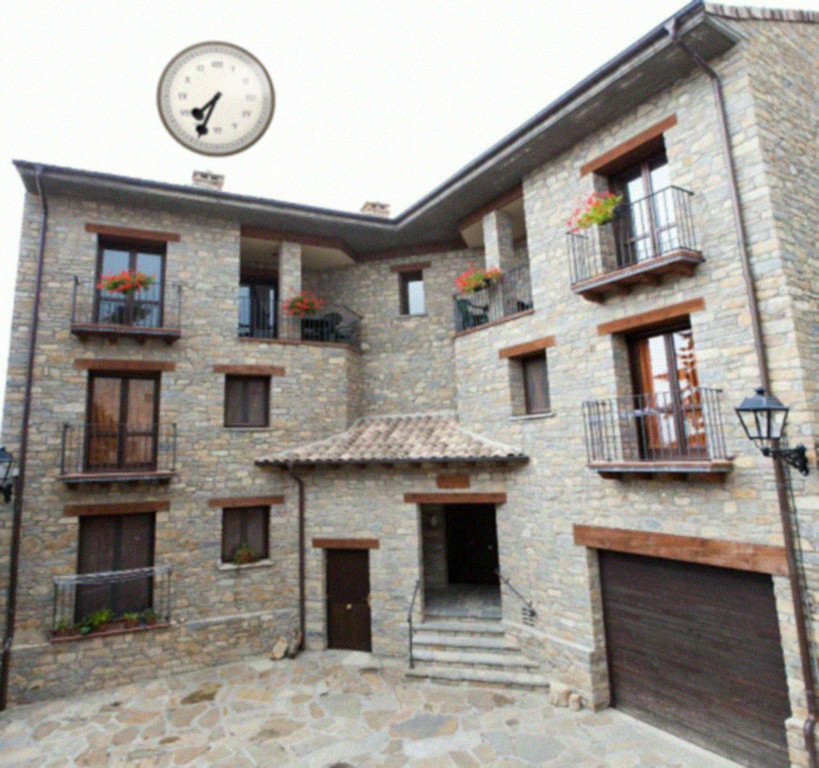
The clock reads 7:34
